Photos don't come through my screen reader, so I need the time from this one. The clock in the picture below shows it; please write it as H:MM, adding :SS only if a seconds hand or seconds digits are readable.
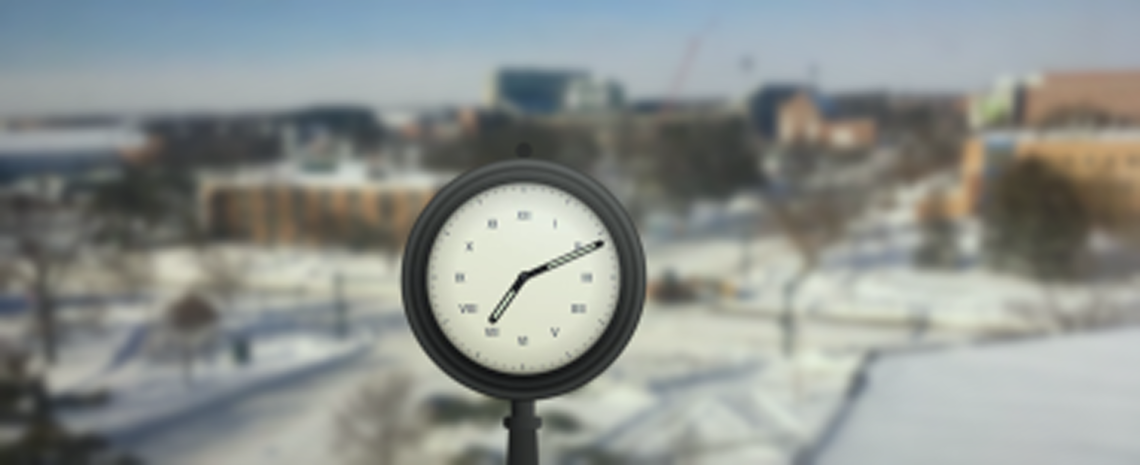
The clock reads 7:11
